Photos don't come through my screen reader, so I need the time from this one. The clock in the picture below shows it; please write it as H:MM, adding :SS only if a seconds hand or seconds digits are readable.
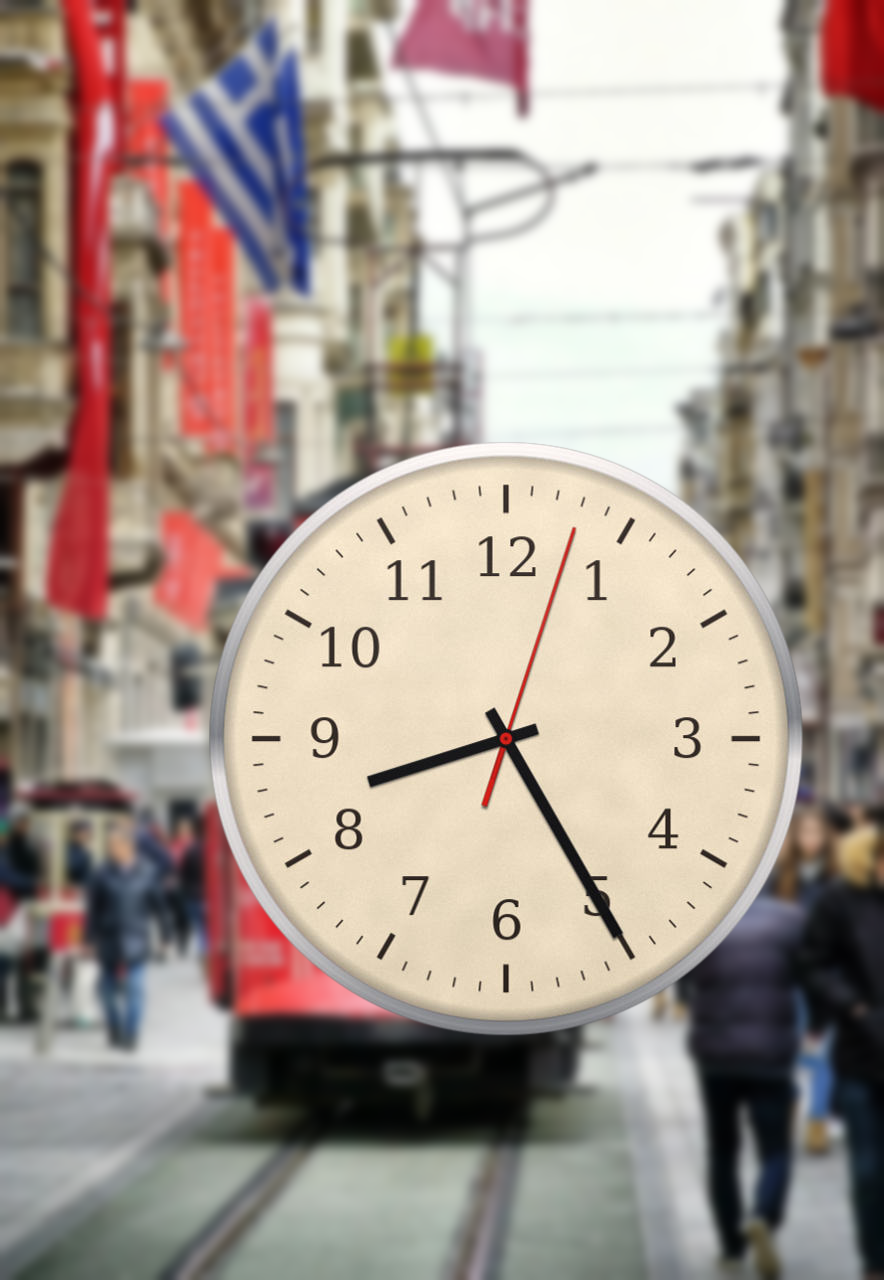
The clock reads 8:25:03
